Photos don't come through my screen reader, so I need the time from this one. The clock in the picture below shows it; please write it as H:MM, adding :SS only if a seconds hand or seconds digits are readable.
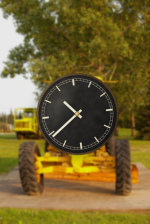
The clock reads 10:39
